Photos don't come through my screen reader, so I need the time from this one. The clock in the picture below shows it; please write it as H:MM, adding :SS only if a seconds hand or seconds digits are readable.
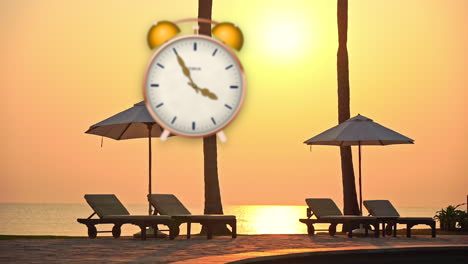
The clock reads 3:55
